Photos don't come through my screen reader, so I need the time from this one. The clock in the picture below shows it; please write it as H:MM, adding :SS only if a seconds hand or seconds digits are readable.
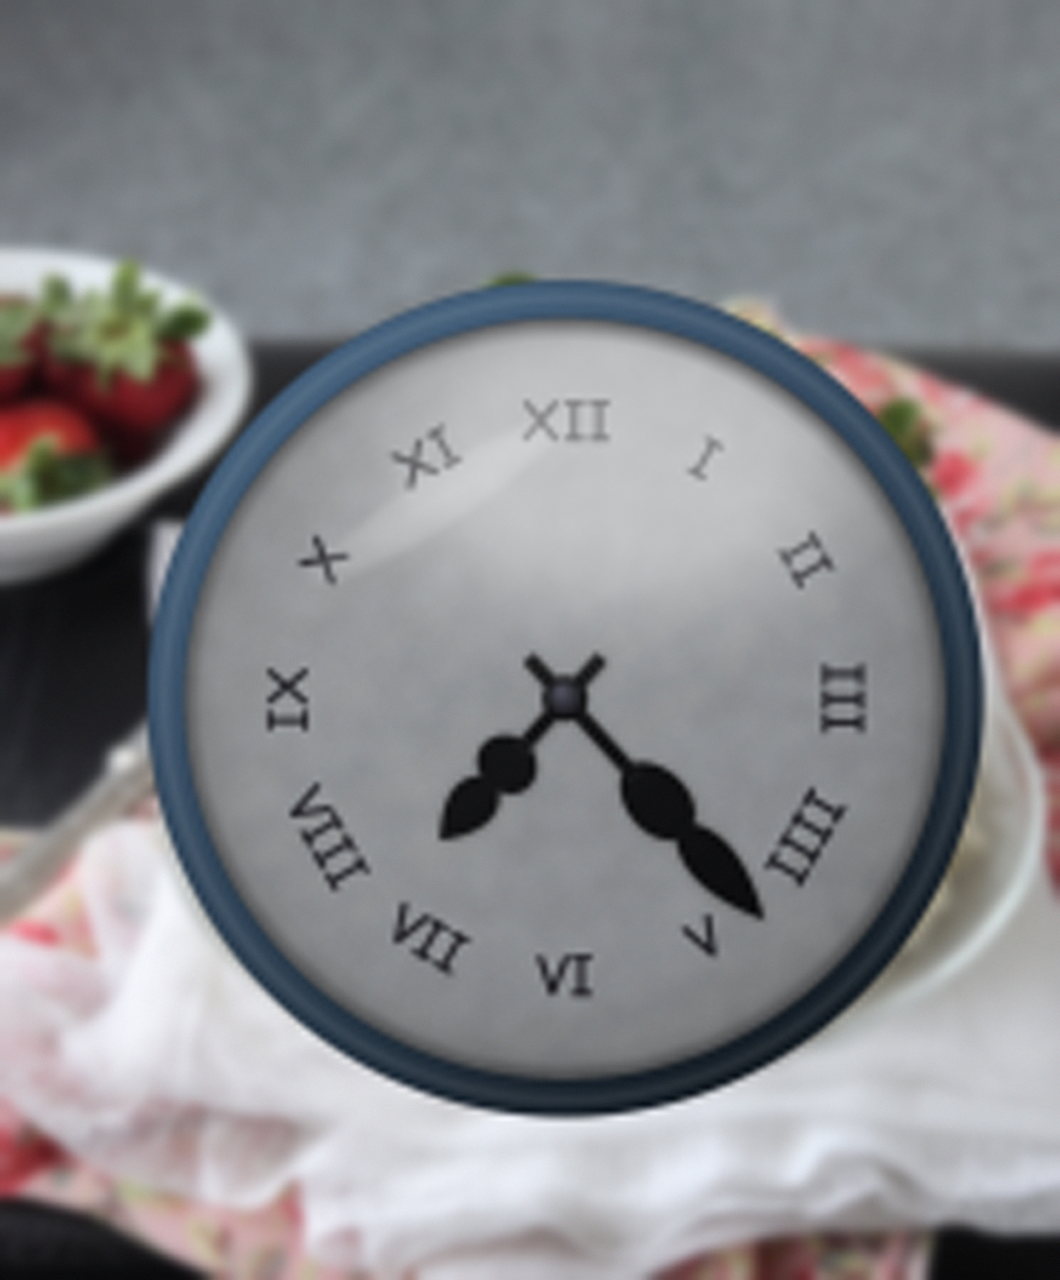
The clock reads 7:23
